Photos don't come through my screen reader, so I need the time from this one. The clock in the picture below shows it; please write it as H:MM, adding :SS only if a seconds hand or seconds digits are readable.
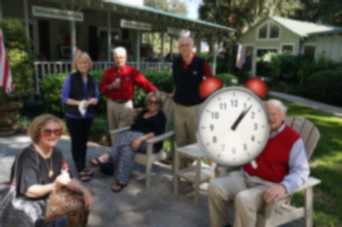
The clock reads 1:07
